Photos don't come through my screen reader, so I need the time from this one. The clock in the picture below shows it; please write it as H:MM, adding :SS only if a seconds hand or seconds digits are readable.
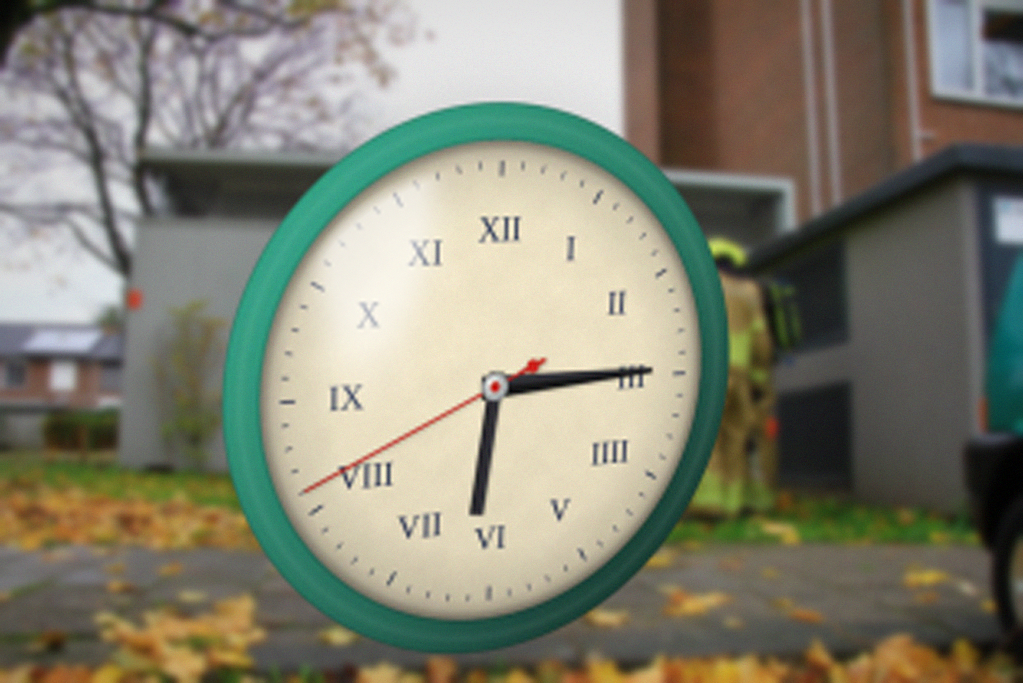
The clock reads 6:14:41
